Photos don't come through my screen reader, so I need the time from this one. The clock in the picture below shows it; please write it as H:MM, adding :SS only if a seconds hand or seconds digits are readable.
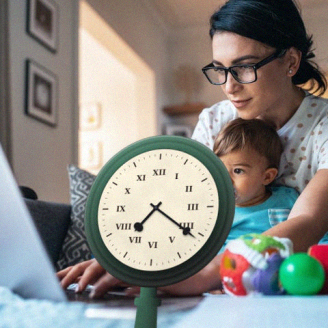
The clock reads 7:21
